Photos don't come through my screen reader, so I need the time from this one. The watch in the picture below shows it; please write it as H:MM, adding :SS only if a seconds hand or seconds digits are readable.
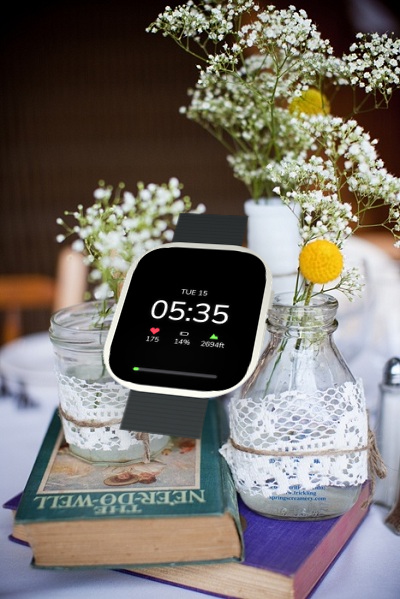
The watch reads 5:35
